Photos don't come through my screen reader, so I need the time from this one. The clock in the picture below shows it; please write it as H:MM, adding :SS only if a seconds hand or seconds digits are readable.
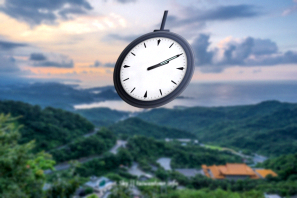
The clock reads 2:10
